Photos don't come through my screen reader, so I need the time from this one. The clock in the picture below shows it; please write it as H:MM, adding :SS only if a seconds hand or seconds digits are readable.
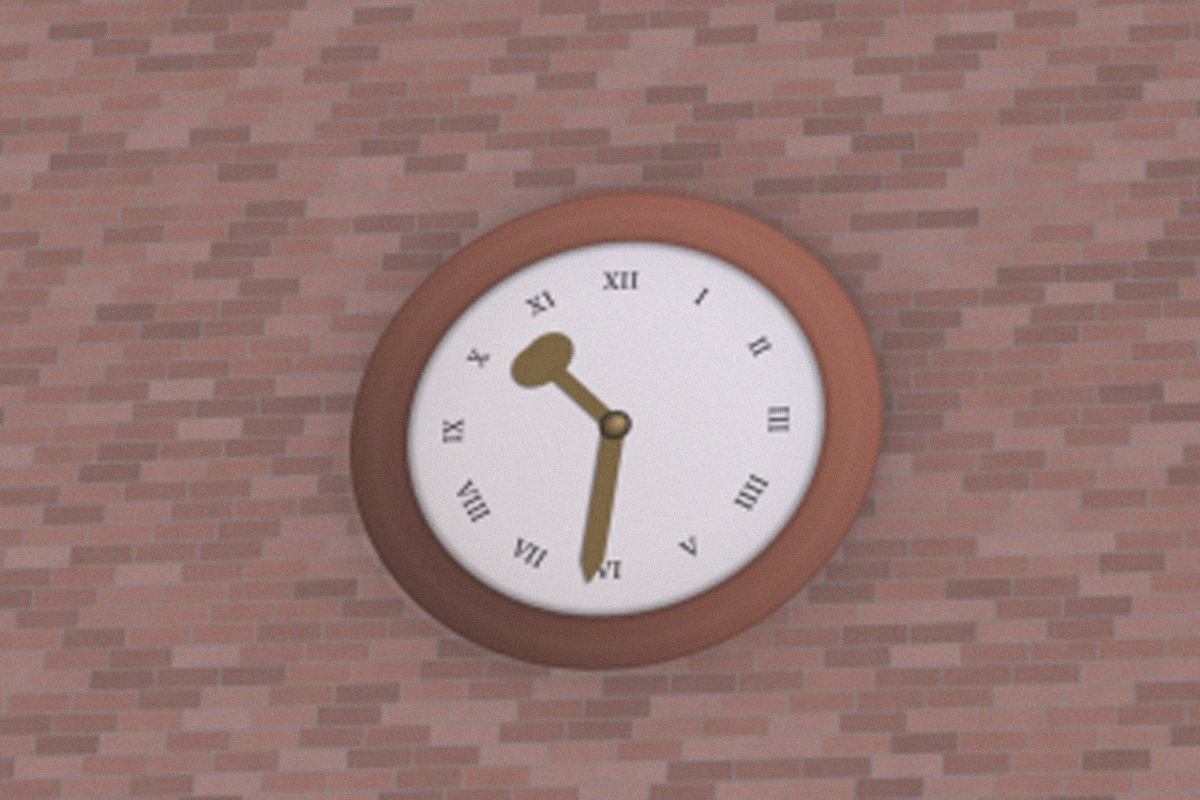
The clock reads 10:31
